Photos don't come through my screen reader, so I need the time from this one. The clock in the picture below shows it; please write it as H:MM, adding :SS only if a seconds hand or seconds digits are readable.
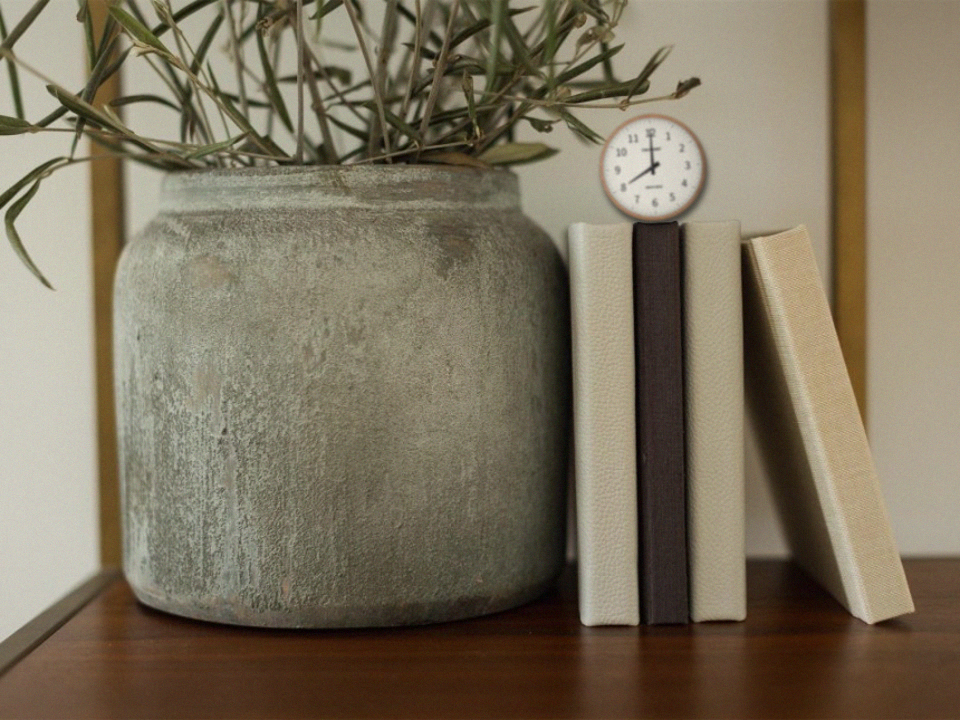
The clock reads 8:00
